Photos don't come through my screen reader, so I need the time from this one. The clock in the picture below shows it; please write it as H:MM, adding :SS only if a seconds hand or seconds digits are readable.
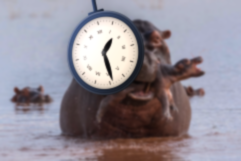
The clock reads 1:29
